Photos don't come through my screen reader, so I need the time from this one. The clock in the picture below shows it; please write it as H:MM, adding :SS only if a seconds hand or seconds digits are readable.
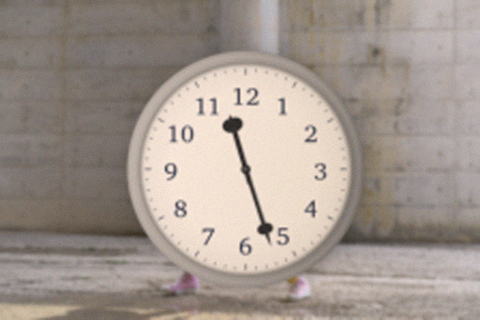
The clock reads 11:27
